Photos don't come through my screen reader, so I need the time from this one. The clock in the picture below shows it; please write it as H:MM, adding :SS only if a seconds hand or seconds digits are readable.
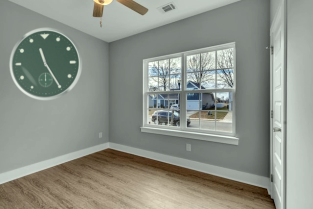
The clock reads 11:25
